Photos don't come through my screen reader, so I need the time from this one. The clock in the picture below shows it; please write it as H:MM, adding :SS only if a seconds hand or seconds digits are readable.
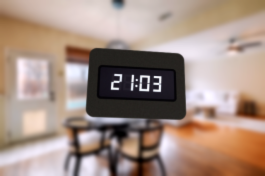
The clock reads 21:03
